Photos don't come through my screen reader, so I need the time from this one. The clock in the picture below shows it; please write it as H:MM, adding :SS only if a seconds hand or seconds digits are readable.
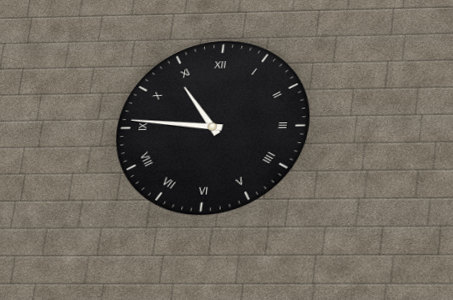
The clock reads 10:46
